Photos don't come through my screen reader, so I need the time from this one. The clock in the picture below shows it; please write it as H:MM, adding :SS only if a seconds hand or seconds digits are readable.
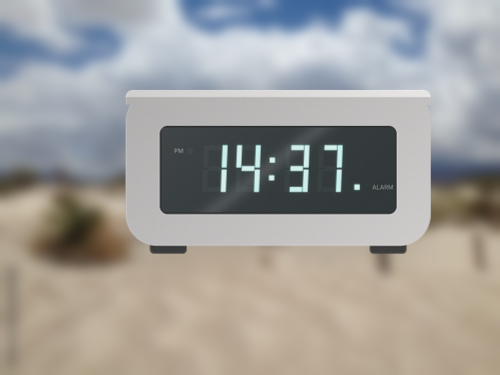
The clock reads 14:37
